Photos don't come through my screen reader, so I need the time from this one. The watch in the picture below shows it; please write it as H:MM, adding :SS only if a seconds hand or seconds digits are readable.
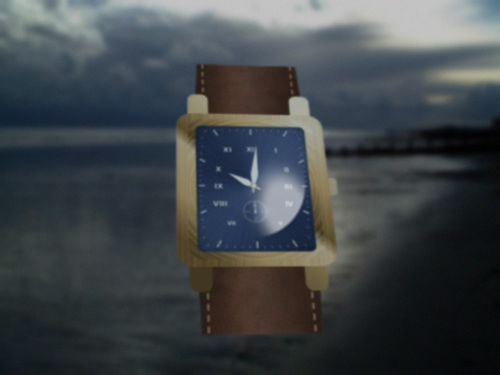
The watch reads 10:01
